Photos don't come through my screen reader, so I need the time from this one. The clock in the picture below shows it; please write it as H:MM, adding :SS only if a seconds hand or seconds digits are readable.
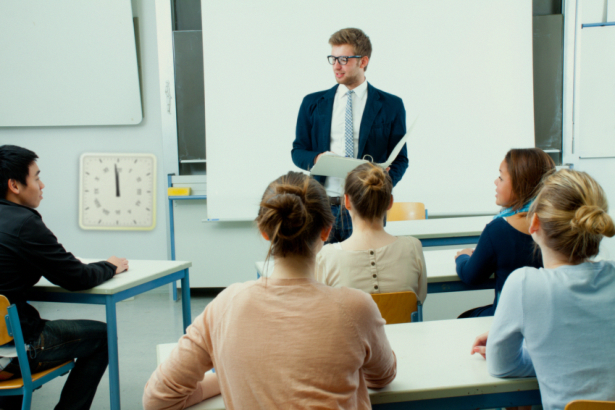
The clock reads 11:59
